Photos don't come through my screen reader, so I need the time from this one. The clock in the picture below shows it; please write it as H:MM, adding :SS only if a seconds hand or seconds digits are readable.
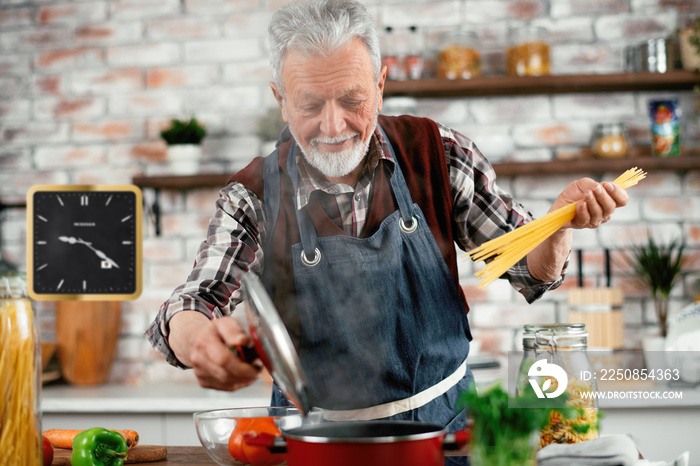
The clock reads 9:21
